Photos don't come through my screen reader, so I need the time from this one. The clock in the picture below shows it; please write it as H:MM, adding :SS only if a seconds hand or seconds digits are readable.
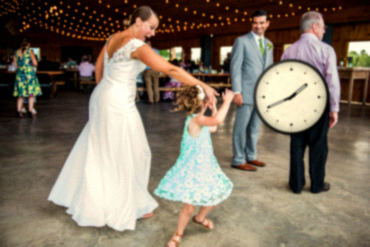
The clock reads 1:41
